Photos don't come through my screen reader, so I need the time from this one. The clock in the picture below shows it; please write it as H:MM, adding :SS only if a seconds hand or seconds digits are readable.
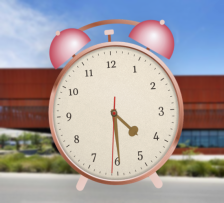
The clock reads 4:29:31
